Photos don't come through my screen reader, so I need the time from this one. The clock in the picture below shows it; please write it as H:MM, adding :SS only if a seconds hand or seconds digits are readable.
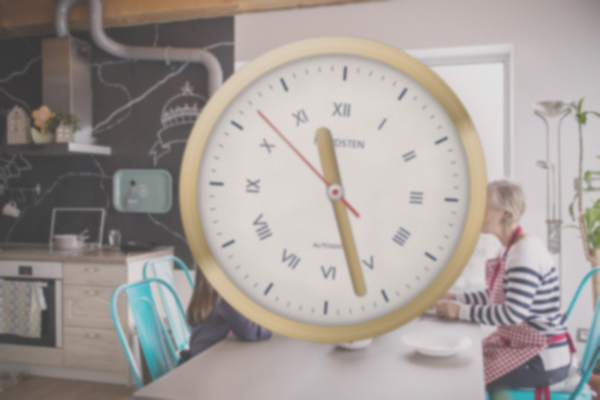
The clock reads 11:26:52
